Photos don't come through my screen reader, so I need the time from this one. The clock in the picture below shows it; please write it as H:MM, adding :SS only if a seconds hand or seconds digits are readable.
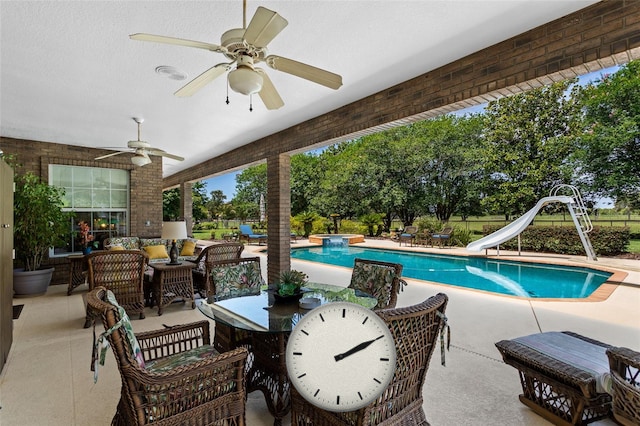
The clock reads 2:10
